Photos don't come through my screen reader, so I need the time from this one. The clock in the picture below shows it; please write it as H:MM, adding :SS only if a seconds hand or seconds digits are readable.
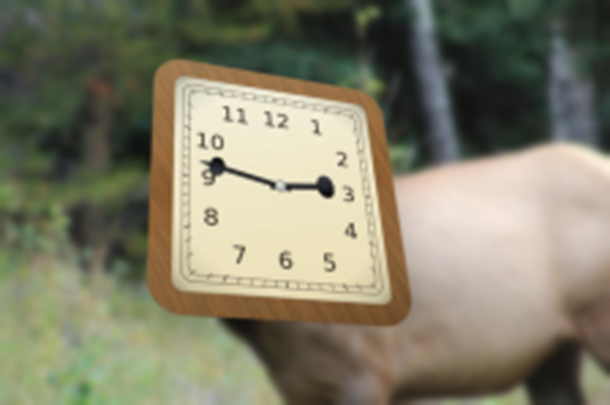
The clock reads 2:47
